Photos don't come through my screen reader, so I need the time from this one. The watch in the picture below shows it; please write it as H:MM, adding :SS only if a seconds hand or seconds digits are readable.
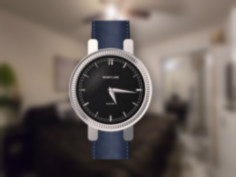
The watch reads 5:16
